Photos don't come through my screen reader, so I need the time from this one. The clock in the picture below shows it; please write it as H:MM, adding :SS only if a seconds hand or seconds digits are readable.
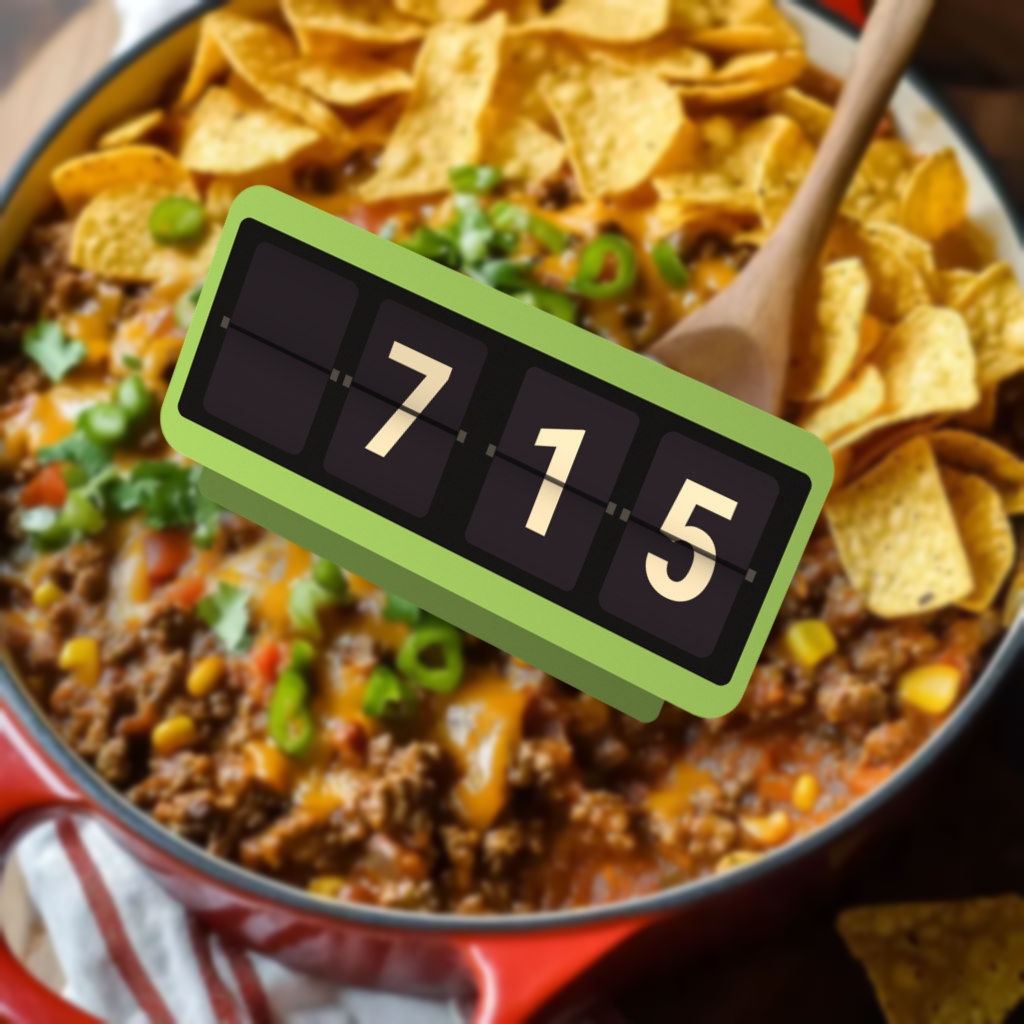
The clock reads 7:15
